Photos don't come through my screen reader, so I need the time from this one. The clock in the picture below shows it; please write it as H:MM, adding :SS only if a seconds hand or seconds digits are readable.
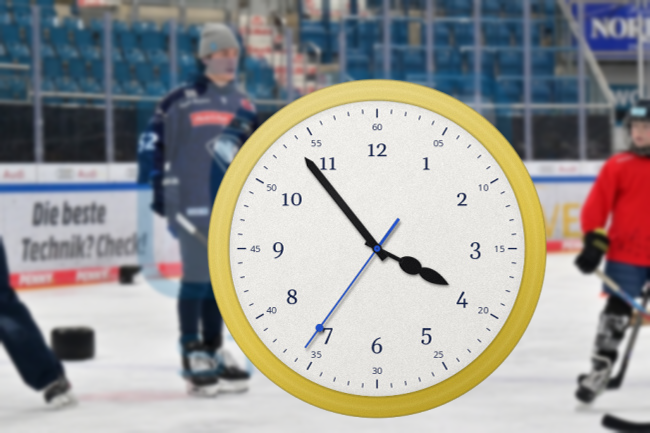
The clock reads 3:53:36
